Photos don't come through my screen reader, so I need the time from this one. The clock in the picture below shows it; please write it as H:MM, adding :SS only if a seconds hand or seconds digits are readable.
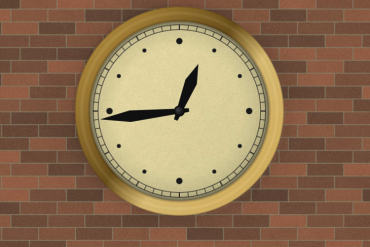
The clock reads 12:44
